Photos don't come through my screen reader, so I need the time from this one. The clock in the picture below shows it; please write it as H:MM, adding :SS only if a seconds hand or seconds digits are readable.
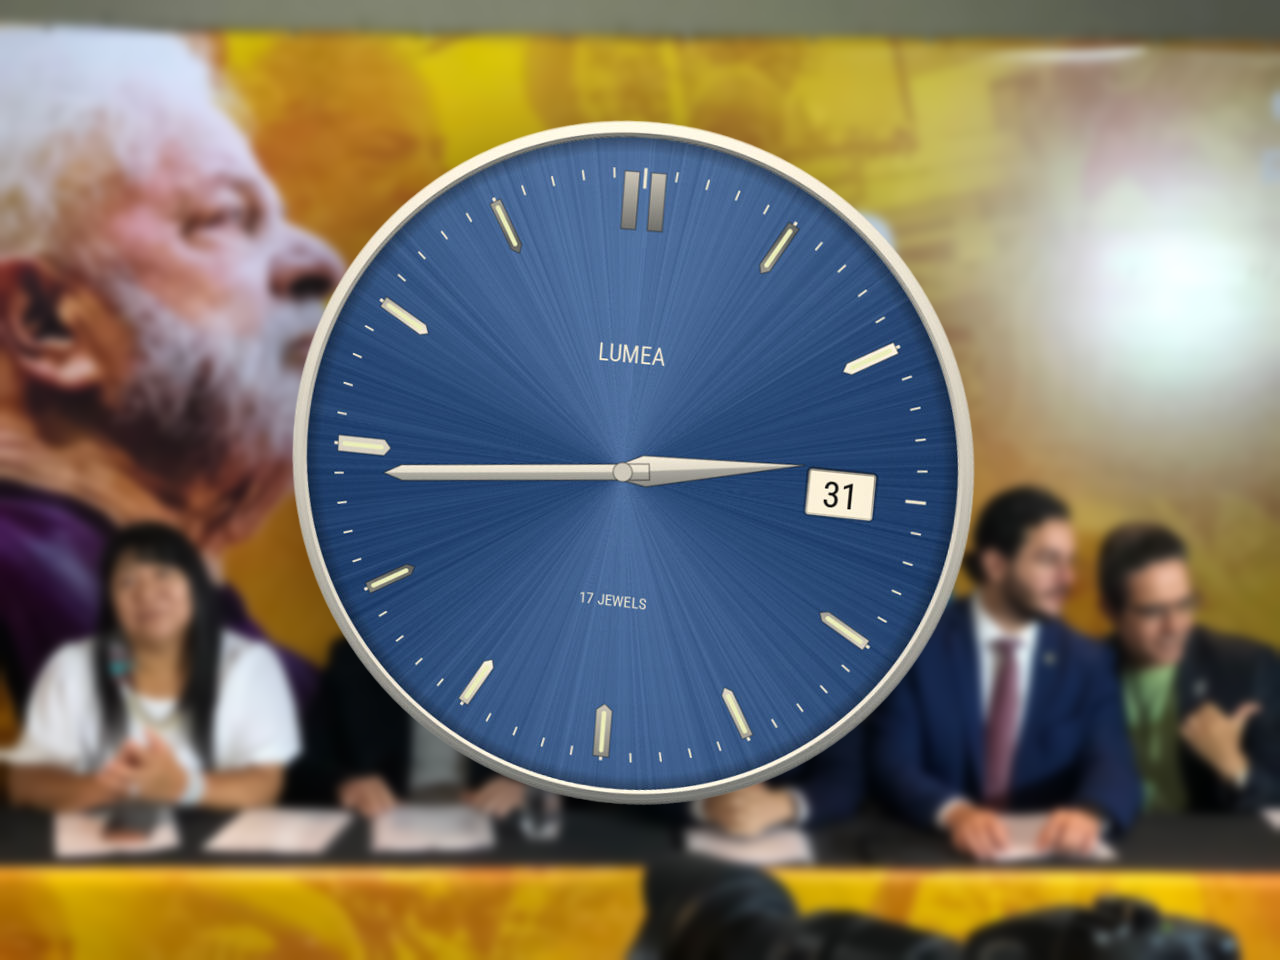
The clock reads 2:44
